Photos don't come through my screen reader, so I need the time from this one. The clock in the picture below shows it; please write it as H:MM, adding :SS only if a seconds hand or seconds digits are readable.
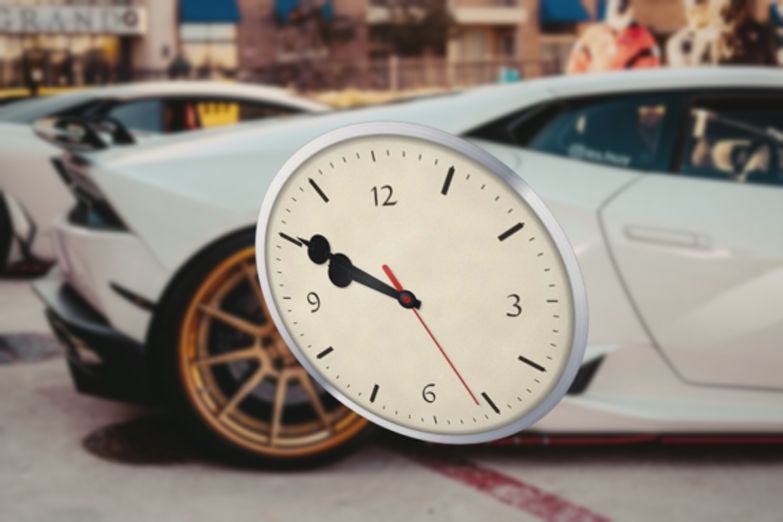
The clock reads 9:50:26
